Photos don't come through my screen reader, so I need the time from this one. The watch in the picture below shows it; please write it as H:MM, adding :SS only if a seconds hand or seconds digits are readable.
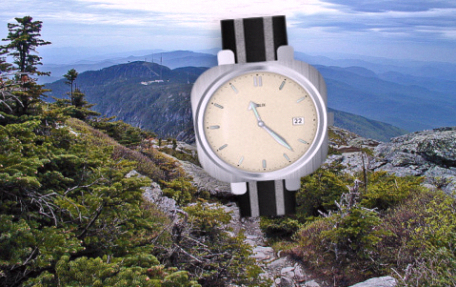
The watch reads 11:23
